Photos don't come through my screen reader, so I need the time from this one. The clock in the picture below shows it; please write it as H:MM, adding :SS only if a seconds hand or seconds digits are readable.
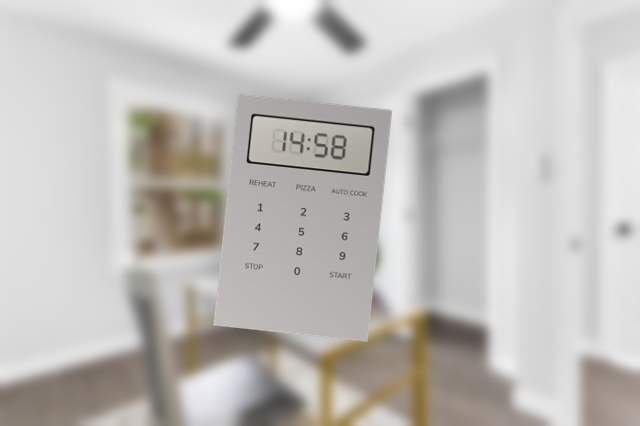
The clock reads 14:58
